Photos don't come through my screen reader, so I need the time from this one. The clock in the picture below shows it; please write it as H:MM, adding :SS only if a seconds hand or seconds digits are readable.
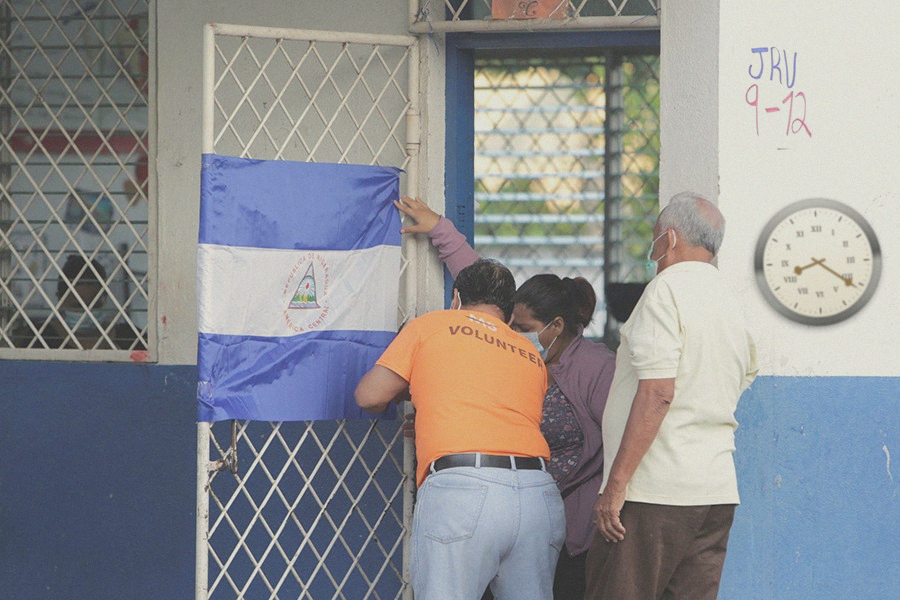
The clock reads 8:21
